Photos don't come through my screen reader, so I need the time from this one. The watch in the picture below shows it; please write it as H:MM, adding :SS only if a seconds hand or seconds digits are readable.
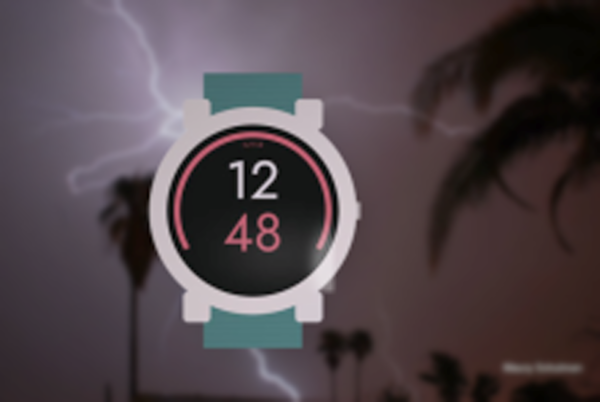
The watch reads 12:48
